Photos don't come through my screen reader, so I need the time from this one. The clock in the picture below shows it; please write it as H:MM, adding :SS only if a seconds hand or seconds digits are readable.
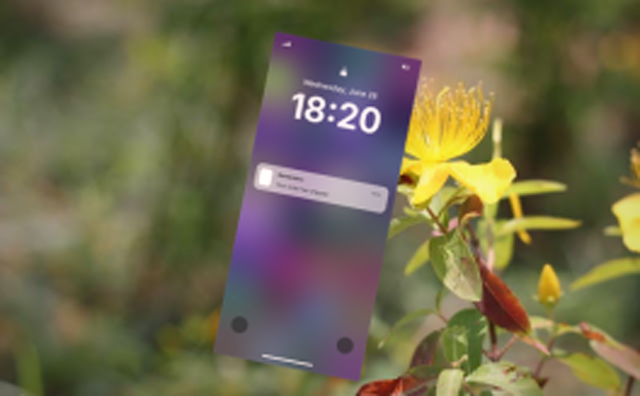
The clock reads 18:20
